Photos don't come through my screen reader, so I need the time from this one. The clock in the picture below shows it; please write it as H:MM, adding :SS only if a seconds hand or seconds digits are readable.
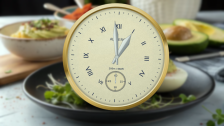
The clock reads 12:59
